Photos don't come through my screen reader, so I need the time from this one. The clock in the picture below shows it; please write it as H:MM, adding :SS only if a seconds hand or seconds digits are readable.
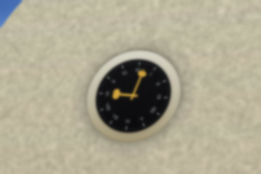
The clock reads 9:02
